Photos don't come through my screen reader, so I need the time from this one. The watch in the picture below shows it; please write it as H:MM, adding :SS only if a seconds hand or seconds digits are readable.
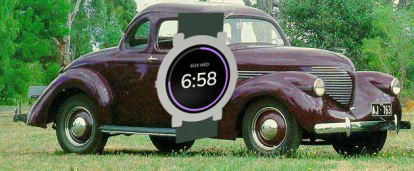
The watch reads 6:58
